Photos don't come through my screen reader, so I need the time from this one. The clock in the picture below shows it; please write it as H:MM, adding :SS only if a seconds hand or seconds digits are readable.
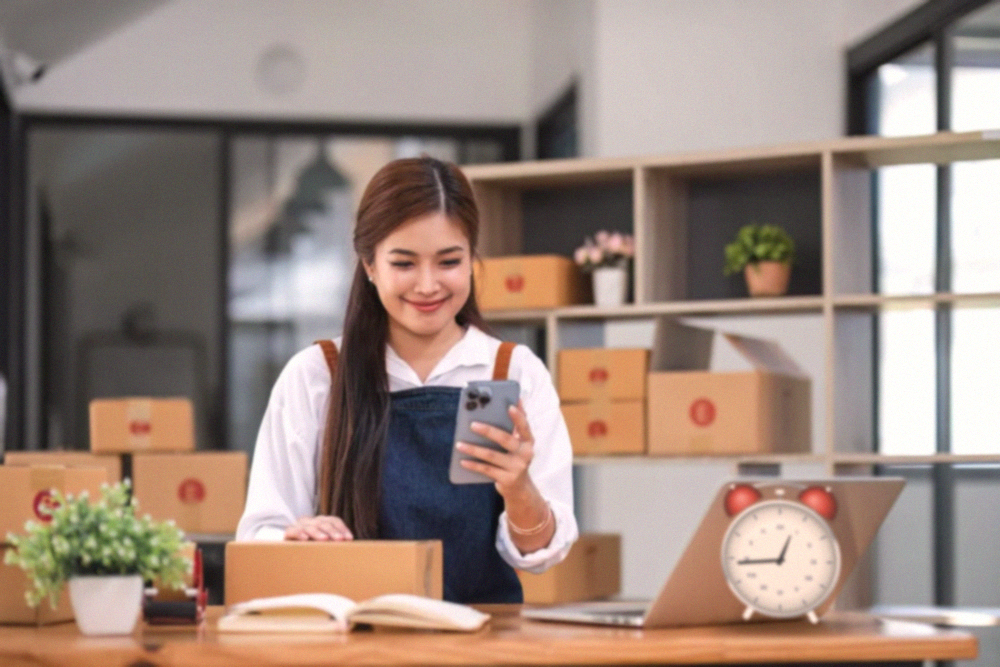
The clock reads 12:44
